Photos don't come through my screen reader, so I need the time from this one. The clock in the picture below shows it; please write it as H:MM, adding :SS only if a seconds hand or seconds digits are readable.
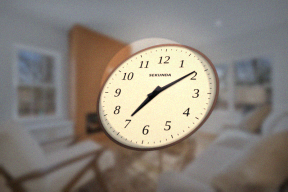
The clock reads 7:09
